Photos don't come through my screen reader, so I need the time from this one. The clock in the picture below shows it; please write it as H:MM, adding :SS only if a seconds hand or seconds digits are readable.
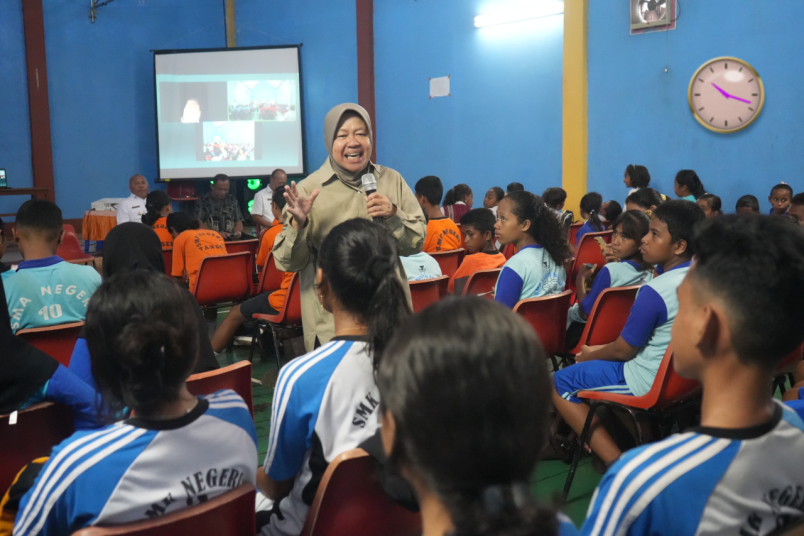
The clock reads 10:18
